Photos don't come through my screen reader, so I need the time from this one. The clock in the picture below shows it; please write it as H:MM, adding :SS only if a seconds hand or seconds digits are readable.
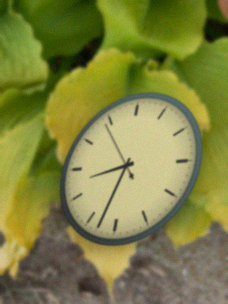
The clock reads 8:32:54
